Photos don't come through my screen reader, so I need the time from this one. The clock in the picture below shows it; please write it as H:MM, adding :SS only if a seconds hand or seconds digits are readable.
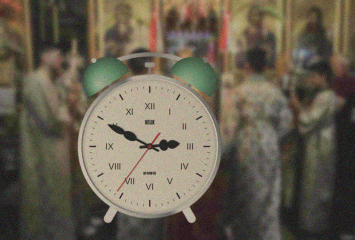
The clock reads 2:49:36
